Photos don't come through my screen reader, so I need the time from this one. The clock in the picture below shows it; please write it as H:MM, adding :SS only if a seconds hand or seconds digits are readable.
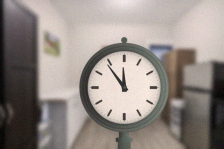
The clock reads 11:54
